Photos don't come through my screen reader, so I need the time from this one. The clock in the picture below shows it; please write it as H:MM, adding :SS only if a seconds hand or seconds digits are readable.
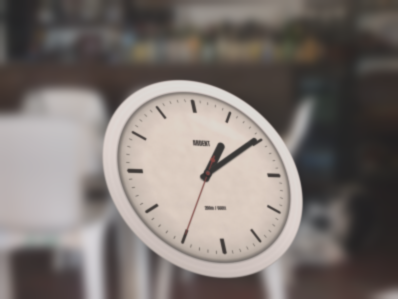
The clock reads 1:09:35
